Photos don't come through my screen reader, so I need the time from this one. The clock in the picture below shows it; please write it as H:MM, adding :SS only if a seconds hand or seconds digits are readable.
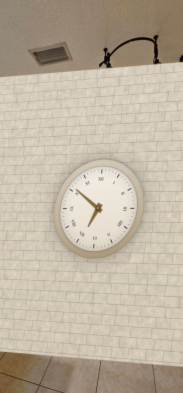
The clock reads 6:51
